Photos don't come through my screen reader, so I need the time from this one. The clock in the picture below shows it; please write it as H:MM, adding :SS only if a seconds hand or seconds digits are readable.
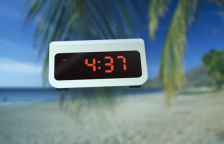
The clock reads 4:37
